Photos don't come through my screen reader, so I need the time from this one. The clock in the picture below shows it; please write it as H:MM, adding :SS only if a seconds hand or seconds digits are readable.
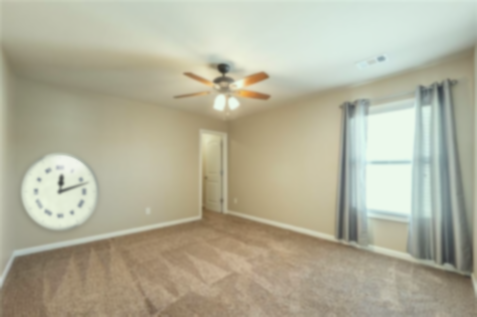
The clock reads 12:12
